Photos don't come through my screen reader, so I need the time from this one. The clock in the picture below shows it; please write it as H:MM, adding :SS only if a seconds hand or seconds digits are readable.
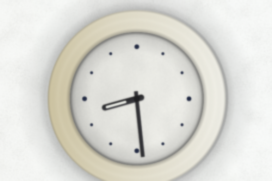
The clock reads 8:29
